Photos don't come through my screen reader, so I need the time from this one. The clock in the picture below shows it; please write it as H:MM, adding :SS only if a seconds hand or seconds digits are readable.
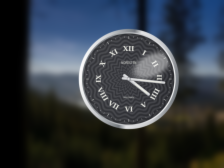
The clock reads 4:16
